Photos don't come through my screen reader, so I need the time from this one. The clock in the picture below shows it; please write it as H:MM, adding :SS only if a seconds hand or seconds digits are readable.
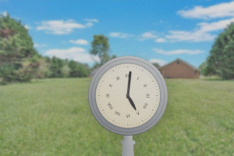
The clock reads 5:01
